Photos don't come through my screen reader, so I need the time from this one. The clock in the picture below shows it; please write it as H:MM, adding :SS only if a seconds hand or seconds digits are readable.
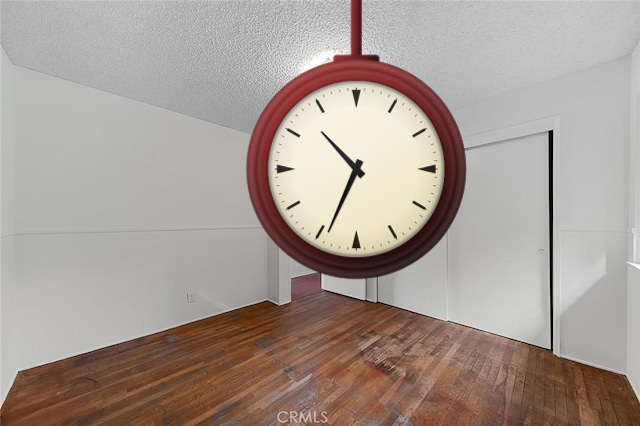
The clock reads 10:34
